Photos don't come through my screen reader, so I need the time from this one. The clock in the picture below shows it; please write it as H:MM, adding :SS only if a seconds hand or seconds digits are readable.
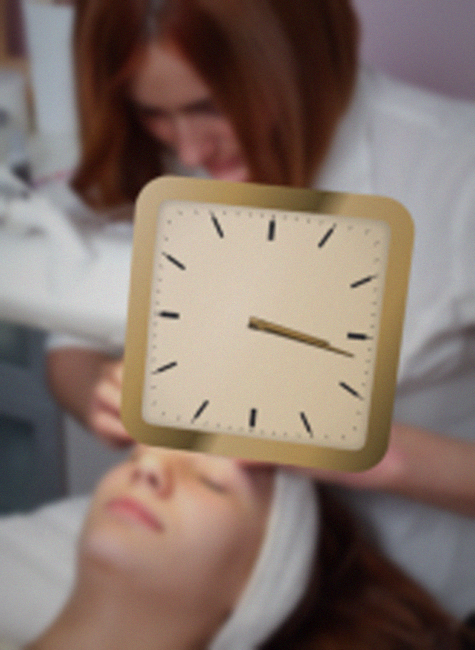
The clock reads 3:17
